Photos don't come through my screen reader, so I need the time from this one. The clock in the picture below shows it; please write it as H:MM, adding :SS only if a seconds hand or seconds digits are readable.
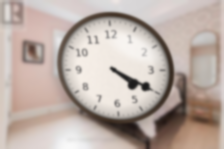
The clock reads 4:20
